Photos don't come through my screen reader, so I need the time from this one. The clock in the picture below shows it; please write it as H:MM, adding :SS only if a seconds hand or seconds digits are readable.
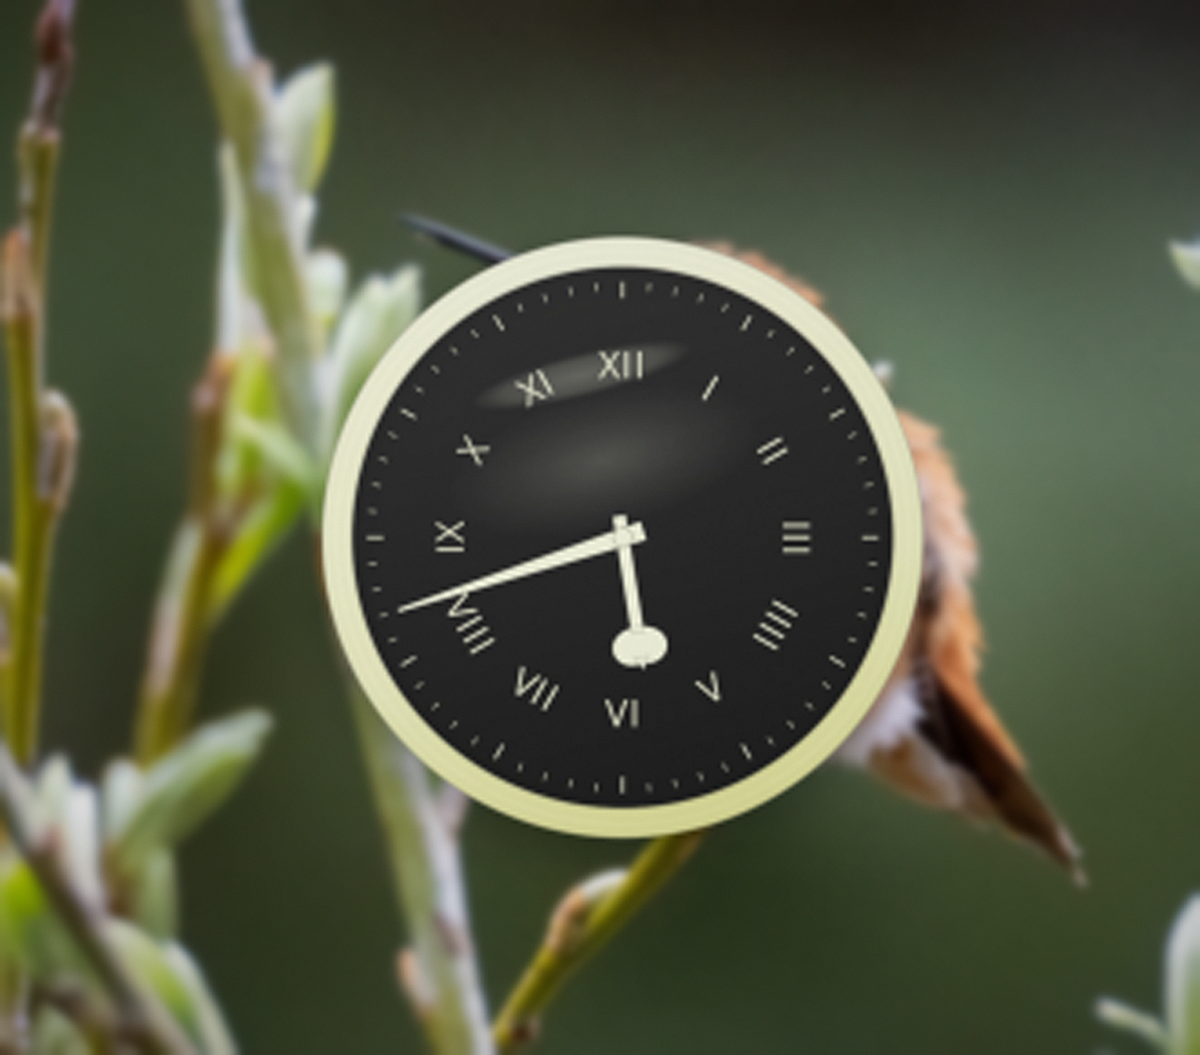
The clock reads 5:42
